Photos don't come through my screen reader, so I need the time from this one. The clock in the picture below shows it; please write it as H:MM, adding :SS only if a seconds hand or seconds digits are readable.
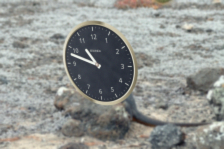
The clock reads 10:48
